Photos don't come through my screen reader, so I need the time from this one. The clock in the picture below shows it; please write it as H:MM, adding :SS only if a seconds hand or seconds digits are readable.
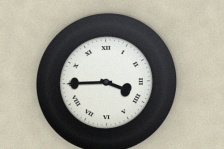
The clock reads 3:45
